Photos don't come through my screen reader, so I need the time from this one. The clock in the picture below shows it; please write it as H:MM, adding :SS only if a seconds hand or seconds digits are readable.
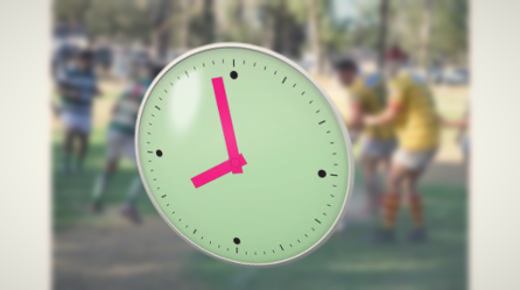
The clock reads 7:58
